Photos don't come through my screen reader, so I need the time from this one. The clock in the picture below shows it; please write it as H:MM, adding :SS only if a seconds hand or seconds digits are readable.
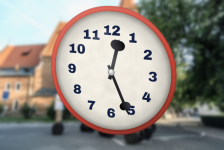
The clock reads 12:26
